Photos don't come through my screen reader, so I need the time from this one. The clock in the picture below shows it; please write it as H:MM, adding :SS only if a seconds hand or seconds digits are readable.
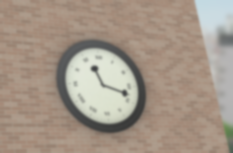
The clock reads 11:18
